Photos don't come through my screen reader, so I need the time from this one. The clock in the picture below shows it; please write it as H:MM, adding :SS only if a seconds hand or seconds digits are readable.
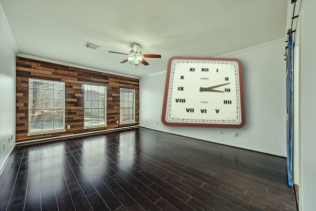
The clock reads 3:12
